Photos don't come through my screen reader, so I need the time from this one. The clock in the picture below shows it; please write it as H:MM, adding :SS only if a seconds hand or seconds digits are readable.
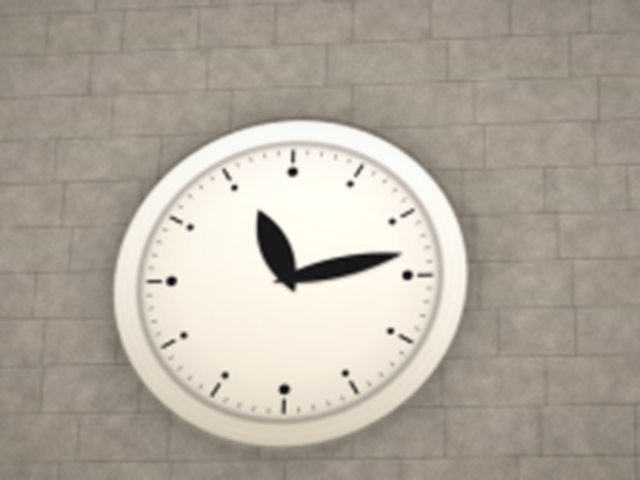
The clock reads 11:13
